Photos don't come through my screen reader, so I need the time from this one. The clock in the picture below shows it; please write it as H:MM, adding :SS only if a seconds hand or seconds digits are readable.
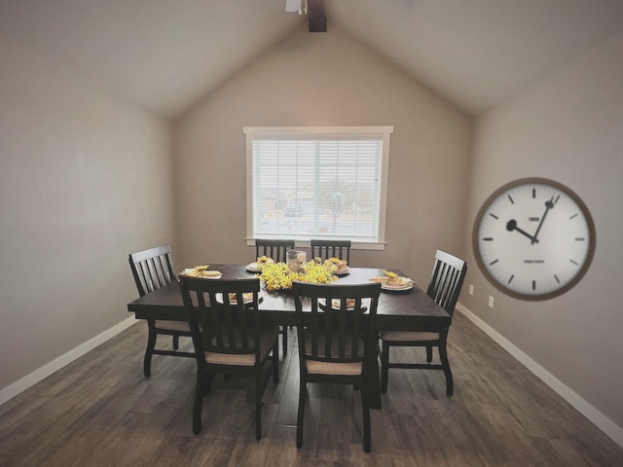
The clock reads 10:04
